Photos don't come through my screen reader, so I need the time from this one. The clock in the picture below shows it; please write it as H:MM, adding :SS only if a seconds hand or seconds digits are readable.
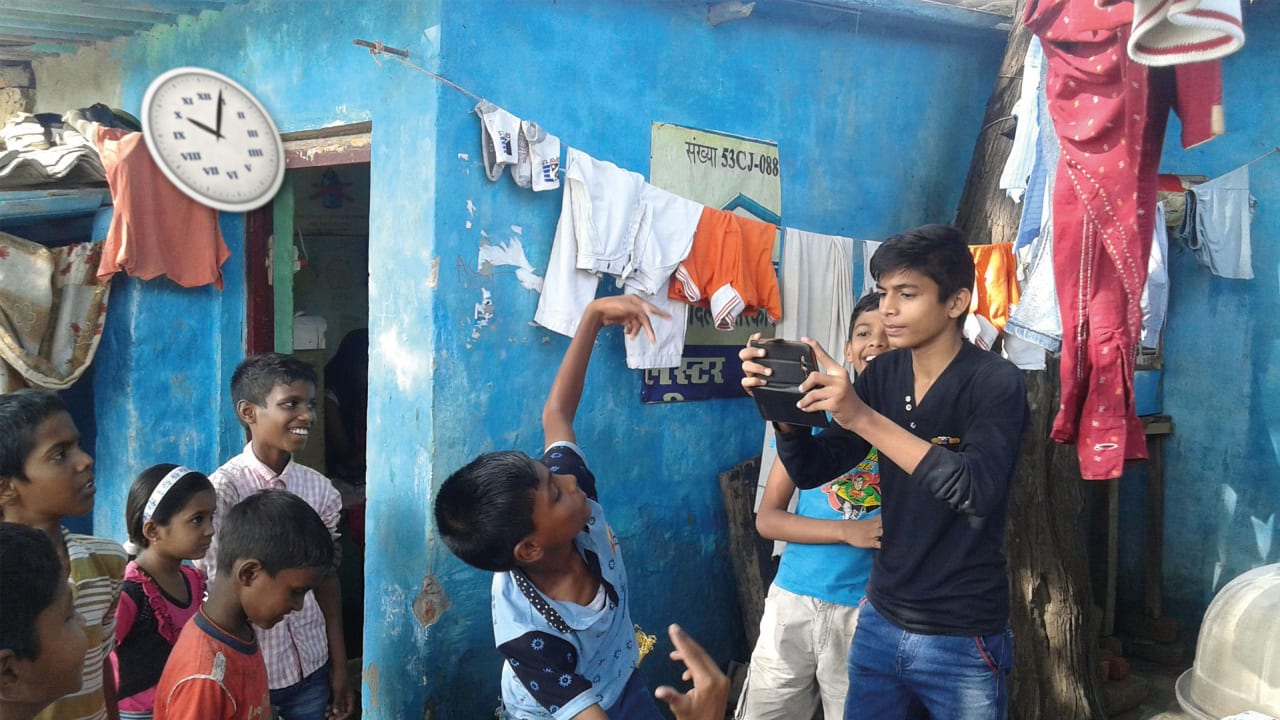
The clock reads 10:04
